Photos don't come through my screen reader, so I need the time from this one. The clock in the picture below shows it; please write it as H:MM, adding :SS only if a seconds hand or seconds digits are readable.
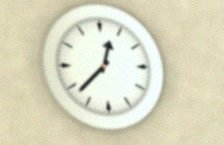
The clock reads 12:38
